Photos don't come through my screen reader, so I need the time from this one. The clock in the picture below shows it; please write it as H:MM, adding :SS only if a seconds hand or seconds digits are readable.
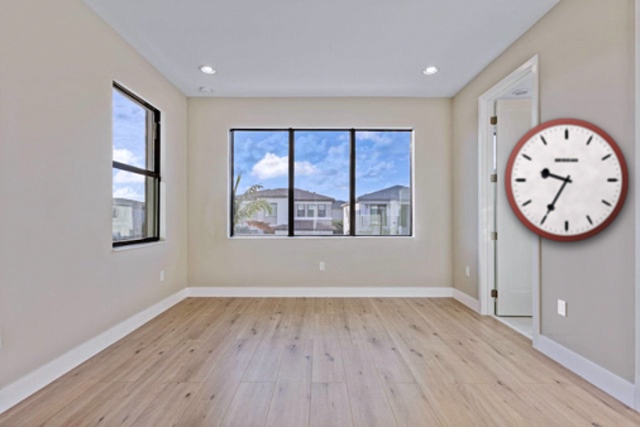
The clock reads 9:35
